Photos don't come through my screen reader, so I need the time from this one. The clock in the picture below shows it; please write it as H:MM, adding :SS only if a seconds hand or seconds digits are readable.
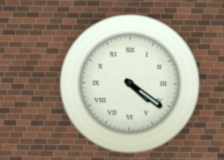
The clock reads 4:21
